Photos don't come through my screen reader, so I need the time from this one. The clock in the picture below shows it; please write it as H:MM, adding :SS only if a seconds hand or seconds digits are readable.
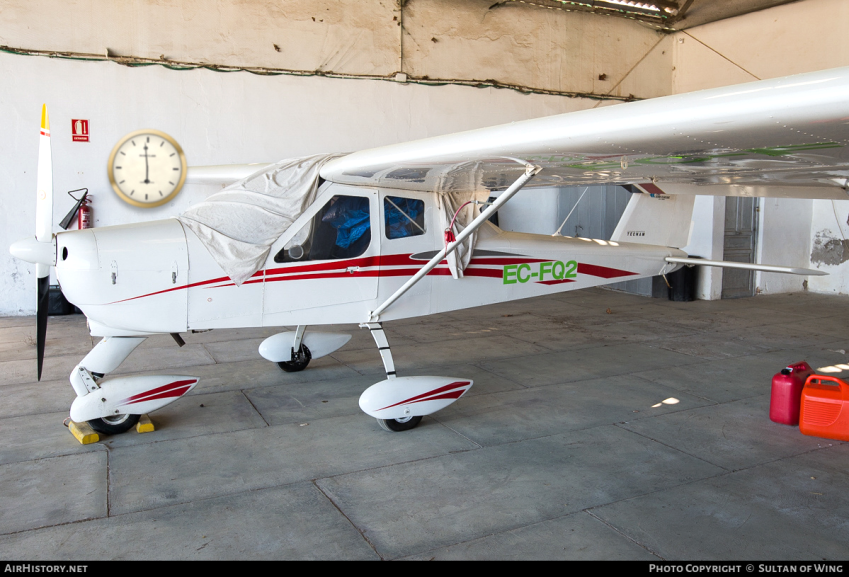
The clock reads 5:59
